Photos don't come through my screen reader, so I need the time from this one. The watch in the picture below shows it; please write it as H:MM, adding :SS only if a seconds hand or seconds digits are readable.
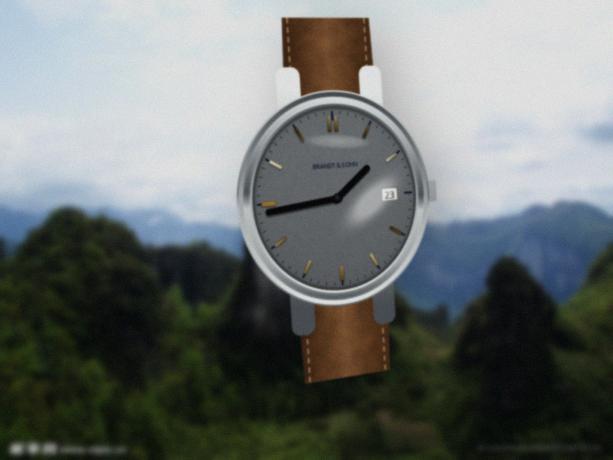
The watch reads 1:44
